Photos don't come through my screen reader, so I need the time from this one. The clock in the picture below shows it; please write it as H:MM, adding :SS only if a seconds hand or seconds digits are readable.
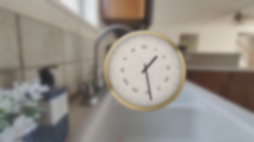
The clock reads 1:29
